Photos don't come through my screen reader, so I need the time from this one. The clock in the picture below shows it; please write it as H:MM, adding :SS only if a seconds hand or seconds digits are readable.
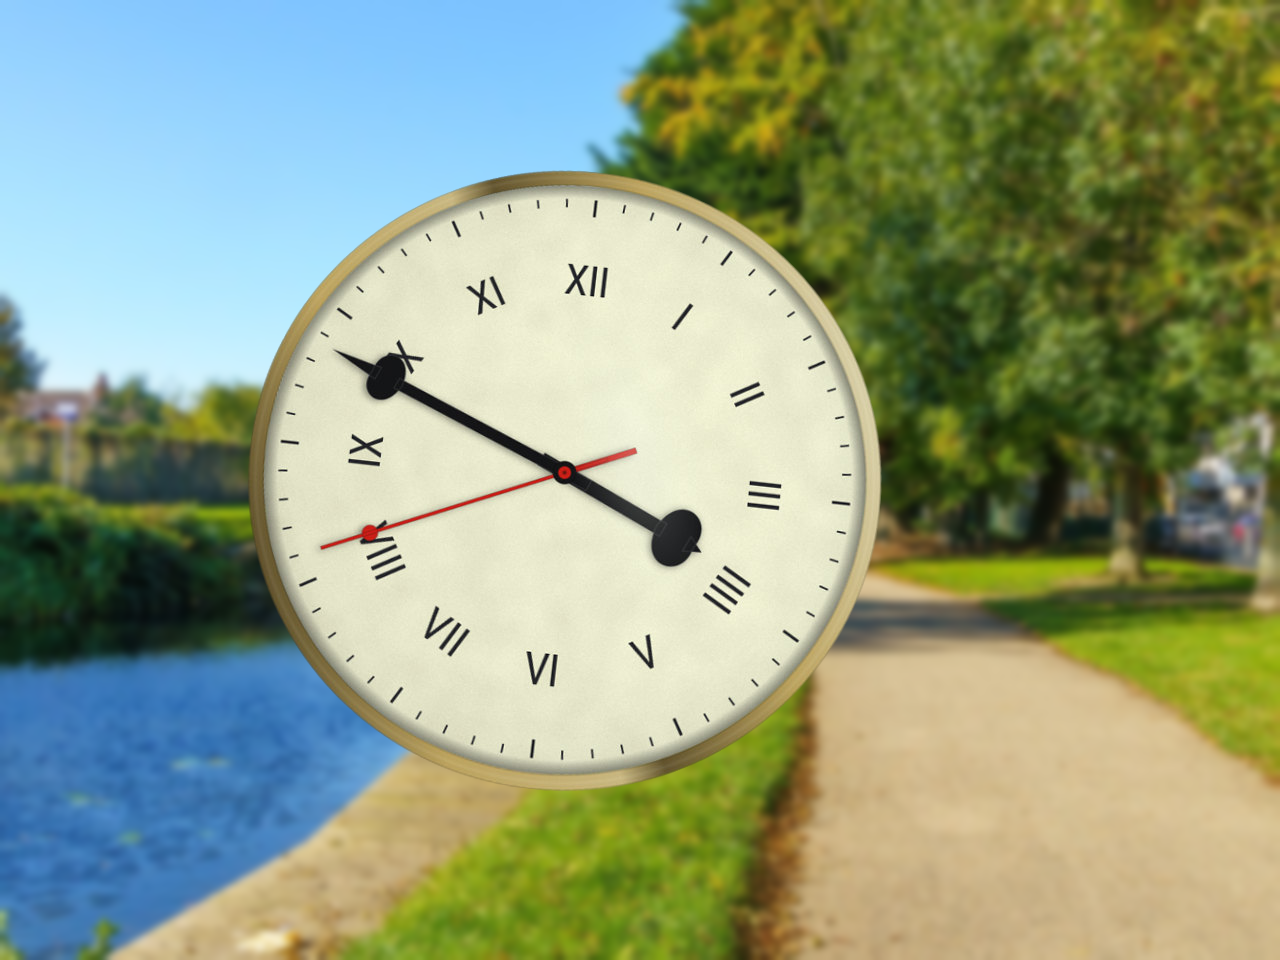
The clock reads 3:48:41
